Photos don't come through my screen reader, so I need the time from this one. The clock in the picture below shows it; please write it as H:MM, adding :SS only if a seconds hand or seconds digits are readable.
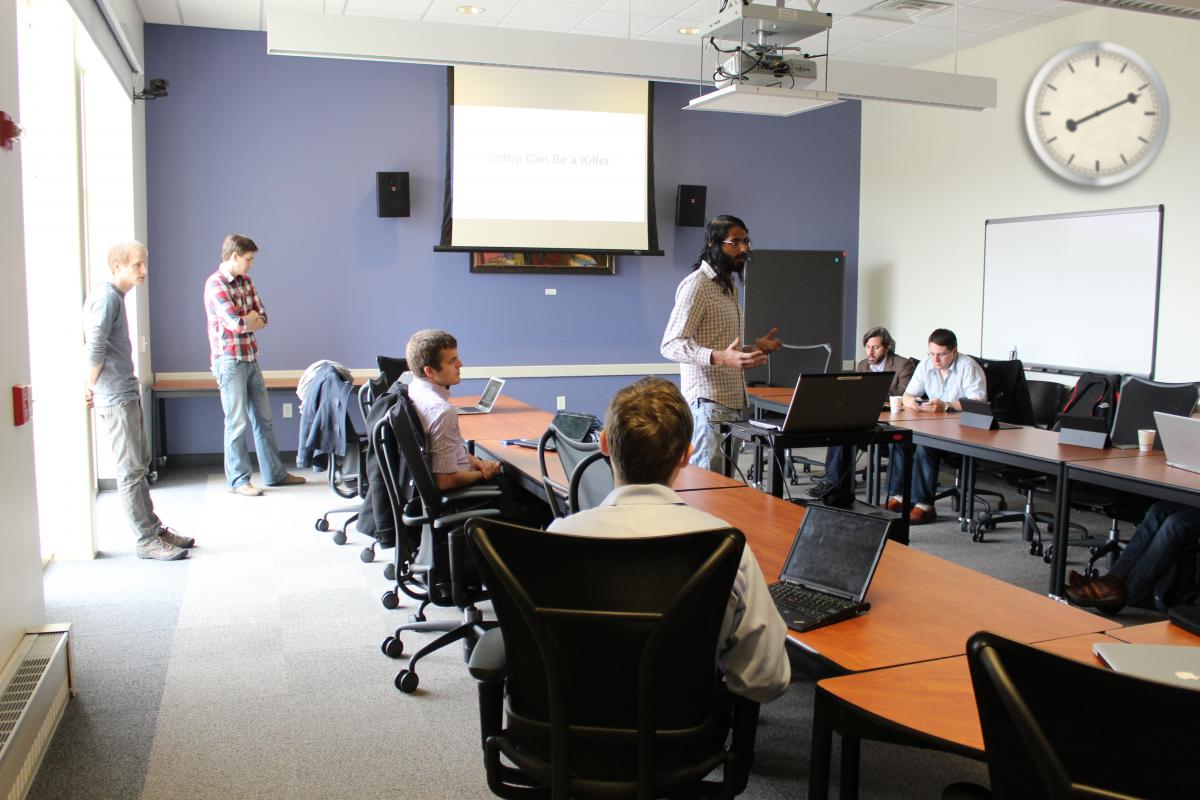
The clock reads 8:11
